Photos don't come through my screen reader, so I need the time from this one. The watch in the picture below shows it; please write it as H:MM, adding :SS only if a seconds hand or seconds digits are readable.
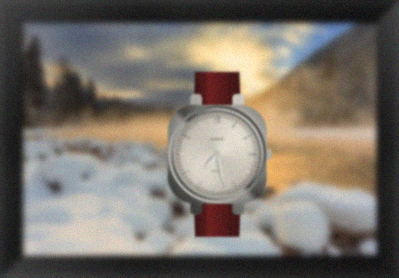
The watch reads 7:28
